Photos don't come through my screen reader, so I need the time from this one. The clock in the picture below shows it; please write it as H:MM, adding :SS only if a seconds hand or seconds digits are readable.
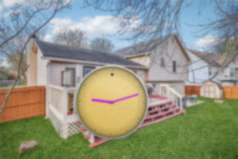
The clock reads 9:12
